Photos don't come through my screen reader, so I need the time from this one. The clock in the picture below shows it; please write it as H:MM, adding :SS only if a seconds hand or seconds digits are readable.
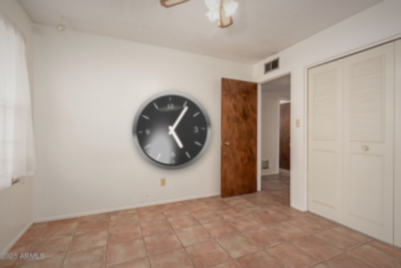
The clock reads 5:06
